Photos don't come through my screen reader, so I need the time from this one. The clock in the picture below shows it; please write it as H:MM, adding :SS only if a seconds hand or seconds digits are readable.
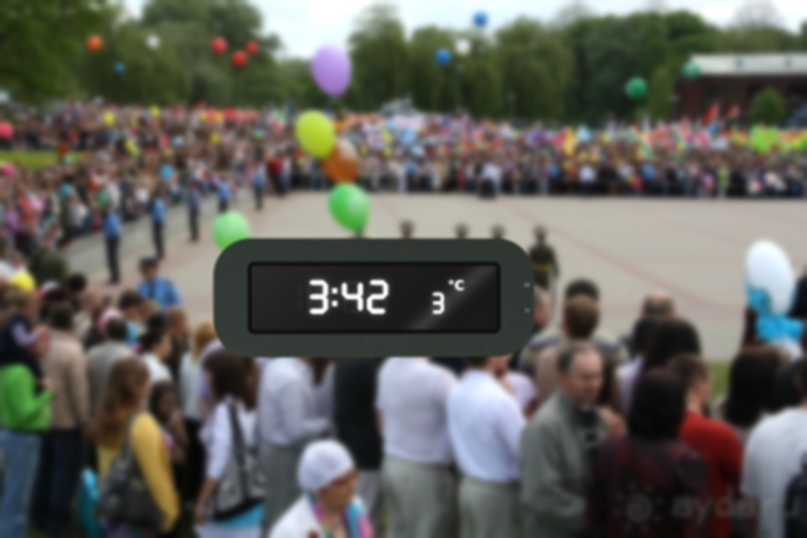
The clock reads 3:42
